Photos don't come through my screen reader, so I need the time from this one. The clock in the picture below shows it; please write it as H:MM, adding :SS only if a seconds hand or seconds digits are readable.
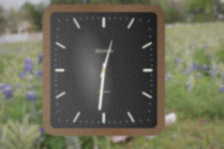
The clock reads 12:31
